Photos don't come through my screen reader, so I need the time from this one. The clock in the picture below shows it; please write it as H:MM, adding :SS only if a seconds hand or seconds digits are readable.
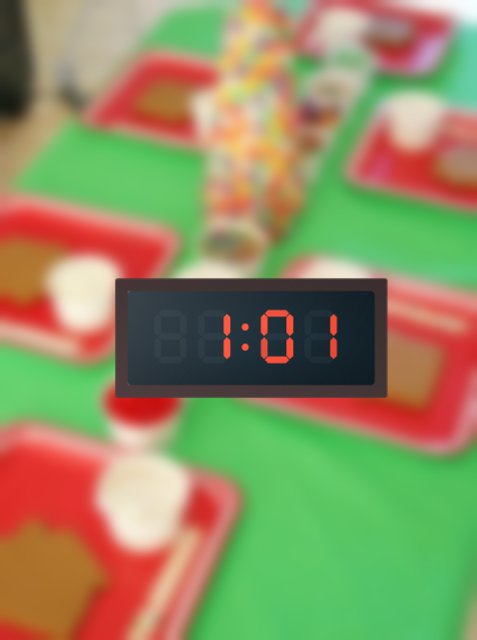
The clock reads 1:01
